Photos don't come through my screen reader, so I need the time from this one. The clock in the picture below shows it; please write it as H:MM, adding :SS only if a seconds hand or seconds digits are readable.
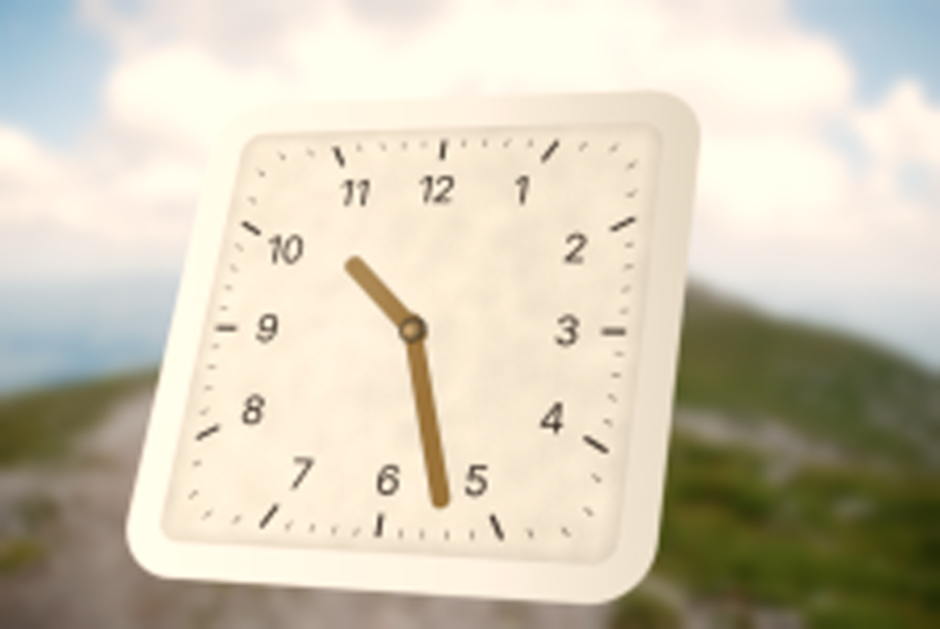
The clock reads 10:27
